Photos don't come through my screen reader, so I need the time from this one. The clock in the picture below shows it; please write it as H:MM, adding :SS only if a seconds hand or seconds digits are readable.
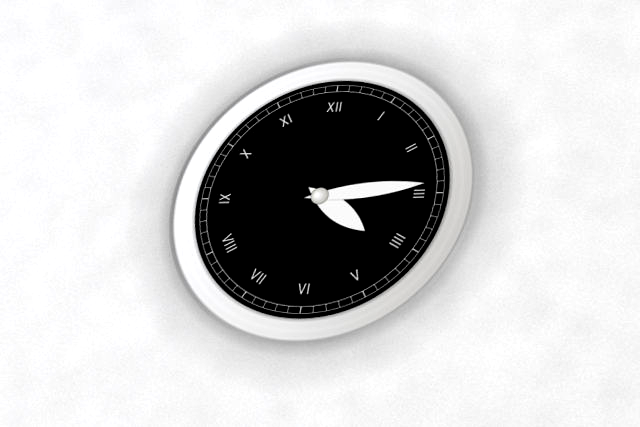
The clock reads 4:14
